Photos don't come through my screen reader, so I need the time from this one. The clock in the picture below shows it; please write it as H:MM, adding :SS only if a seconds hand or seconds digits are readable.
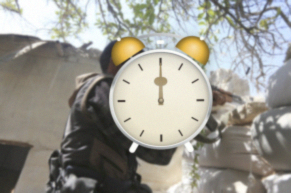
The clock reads 12:00
